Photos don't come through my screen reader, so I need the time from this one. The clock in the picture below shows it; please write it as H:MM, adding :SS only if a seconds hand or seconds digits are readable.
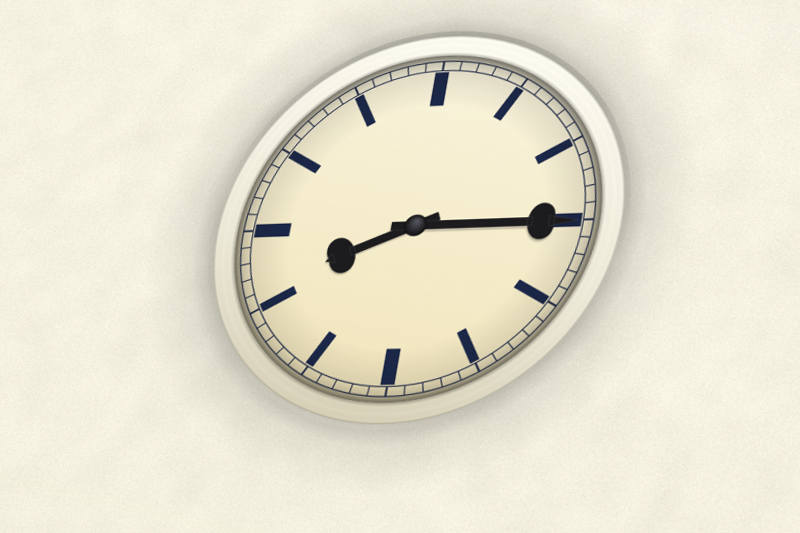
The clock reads 8:15
